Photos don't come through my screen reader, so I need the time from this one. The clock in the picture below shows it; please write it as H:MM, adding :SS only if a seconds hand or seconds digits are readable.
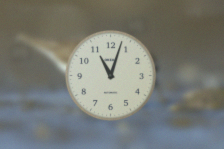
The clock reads 11:03
